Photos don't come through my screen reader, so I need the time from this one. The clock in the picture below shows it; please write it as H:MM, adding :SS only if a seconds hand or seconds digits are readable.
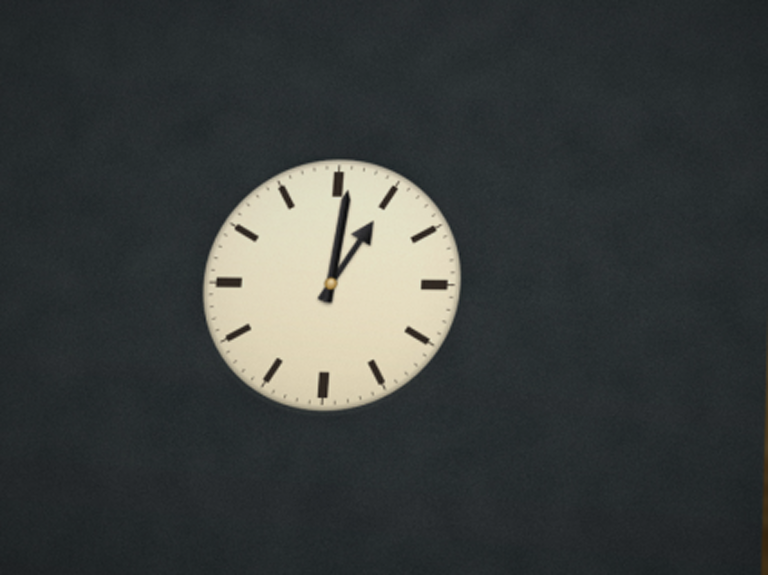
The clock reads 1:01
